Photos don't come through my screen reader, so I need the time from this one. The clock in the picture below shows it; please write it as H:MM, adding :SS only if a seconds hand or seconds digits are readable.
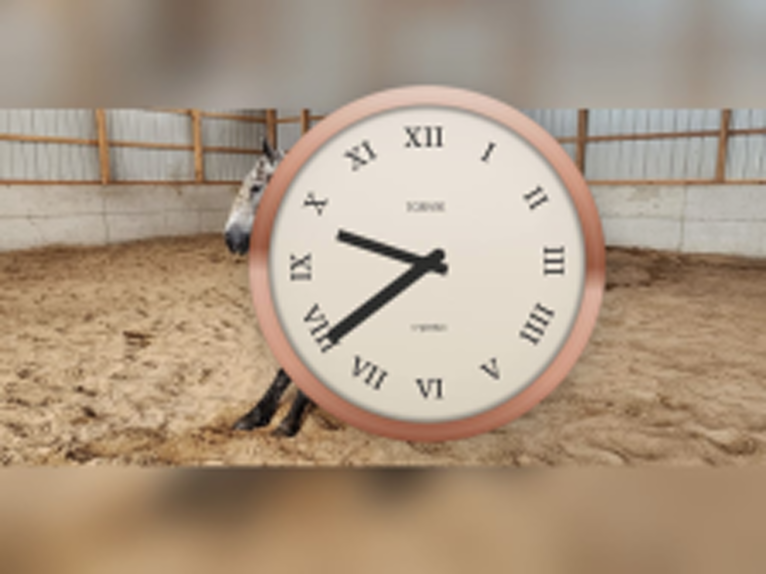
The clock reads 9:39
